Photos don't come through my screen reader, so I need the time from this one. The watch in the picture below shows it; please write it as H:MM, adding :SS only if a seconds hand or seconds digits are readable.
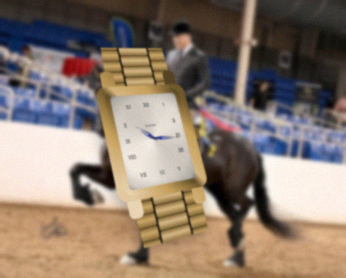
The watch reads 10:16
